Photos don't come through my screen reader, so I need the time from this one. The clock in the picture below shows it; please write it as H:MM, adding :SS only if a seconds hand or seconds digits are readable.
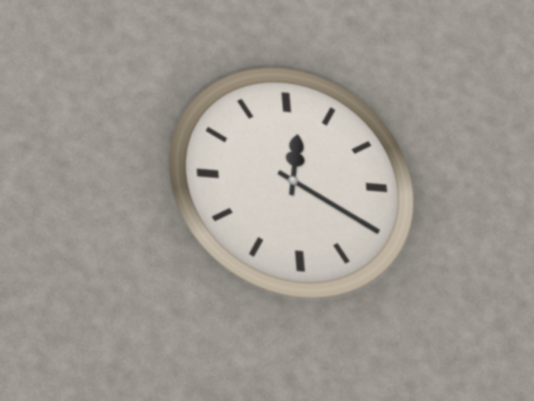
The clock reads 12:20
